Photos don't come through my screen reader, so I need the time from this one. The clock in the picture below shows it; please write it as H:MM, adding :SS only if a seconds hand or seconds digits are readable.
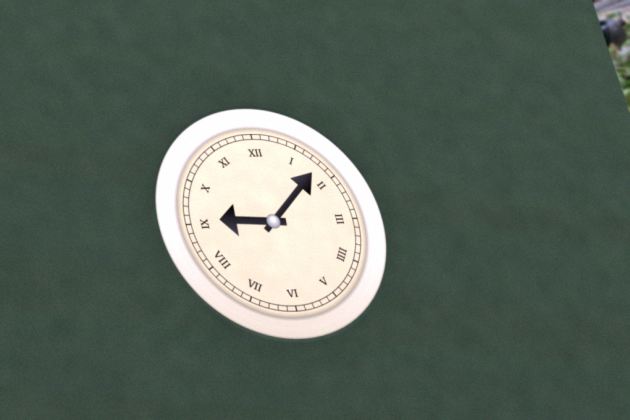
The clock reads 9:08
